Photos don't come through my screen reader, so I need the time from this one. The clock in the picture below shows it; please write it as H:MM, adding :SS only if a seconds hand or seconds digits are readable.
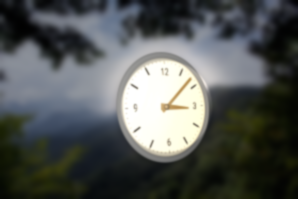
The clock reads 3:08
